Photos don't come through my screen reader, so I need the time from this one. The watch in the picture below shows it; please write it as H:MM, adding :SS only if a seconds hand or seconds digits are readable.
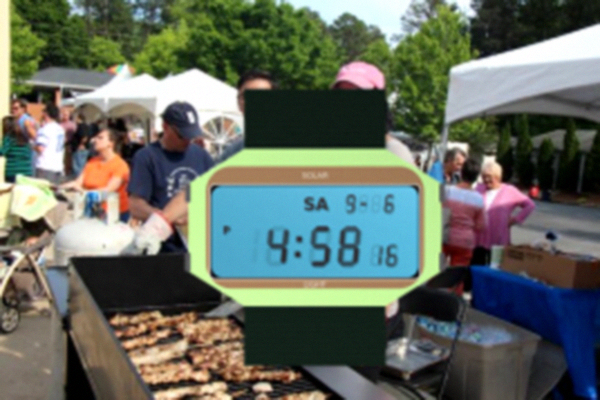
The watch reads 4:58:16
